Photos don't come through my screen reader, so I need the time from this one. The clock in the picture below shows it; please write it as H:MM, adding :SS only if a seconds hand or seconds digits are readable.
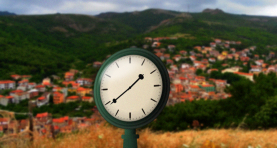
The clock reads 1:39
